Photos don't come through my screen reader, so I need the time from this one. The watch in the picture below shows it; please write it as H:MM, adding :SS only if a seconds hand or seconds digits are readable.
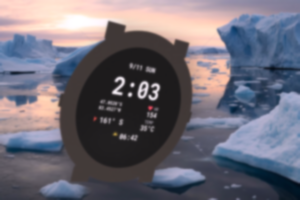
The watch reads 2:03
